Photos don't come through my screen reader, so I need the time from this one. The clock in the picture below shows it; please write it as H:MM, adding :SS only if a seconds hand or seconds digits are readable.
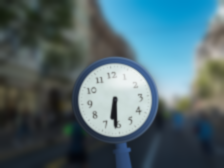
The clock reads 6:31
